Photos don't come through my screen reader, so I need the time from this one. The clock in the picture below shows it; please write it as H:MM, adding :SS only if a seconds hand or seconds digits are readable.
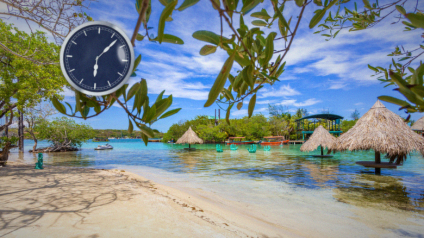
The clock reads 6:07
